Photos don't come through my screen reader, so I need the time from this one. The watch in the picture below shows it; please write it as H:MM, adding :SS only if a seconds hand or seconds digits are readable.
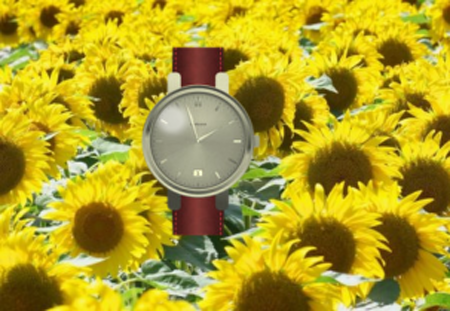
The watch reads 1:57
